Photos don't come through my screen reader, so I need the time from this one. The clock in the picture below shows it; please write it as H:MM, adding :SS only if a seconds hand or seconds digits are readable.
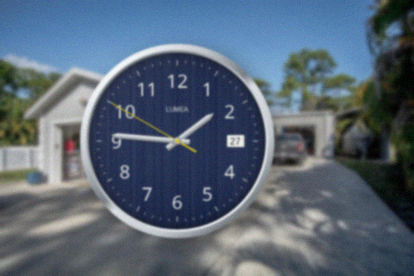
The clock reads 1:45:50
